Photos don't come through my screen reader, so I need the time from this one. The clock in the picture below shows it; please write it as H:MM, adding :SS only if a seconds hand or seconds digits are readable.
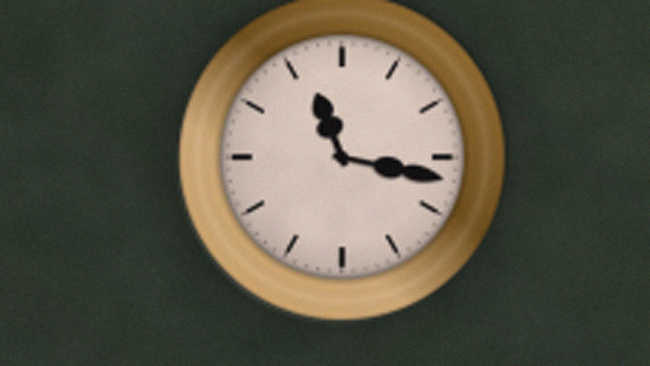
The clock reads 11:17
